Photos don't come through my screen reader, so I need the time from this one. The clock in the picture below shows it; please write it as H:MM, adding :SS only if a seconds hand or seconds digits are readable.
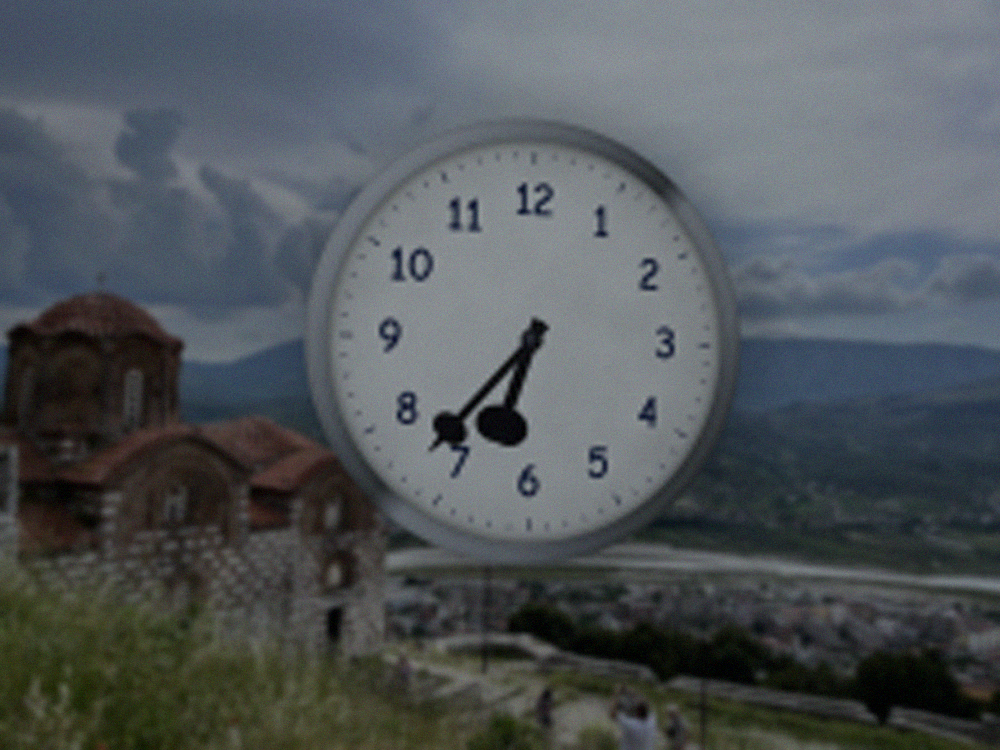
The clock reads 6:37
